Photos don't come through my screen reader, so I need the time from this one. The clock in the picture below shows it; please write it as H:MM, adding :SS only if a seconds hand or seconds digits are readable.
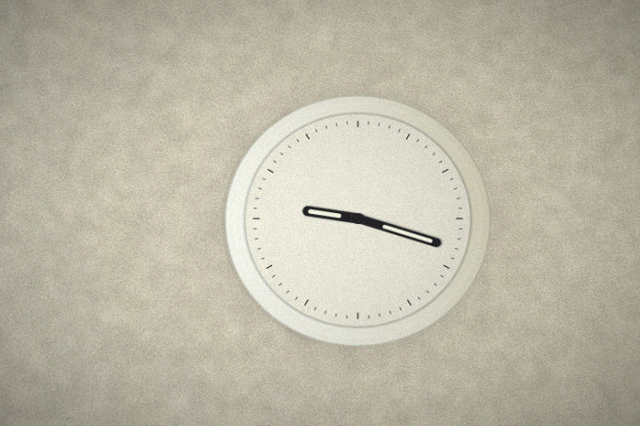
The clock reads 9:18
